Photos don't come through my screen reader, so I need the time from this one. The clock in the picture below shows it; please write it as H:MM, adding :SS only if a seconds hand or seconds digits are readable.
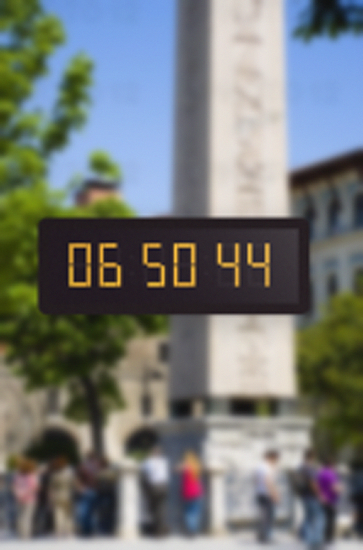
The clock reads 6:50:44
